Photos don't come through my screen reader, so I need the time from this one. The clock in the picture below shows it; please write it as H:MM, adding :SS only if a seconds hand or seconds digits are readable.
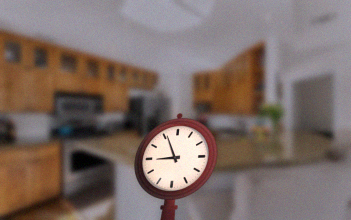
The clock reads 8:56
